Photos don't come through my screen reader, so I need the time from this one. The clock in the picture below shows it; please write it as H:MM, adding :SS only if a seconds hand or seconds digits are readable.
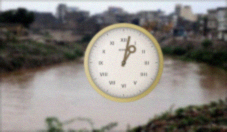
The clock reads 1:02
